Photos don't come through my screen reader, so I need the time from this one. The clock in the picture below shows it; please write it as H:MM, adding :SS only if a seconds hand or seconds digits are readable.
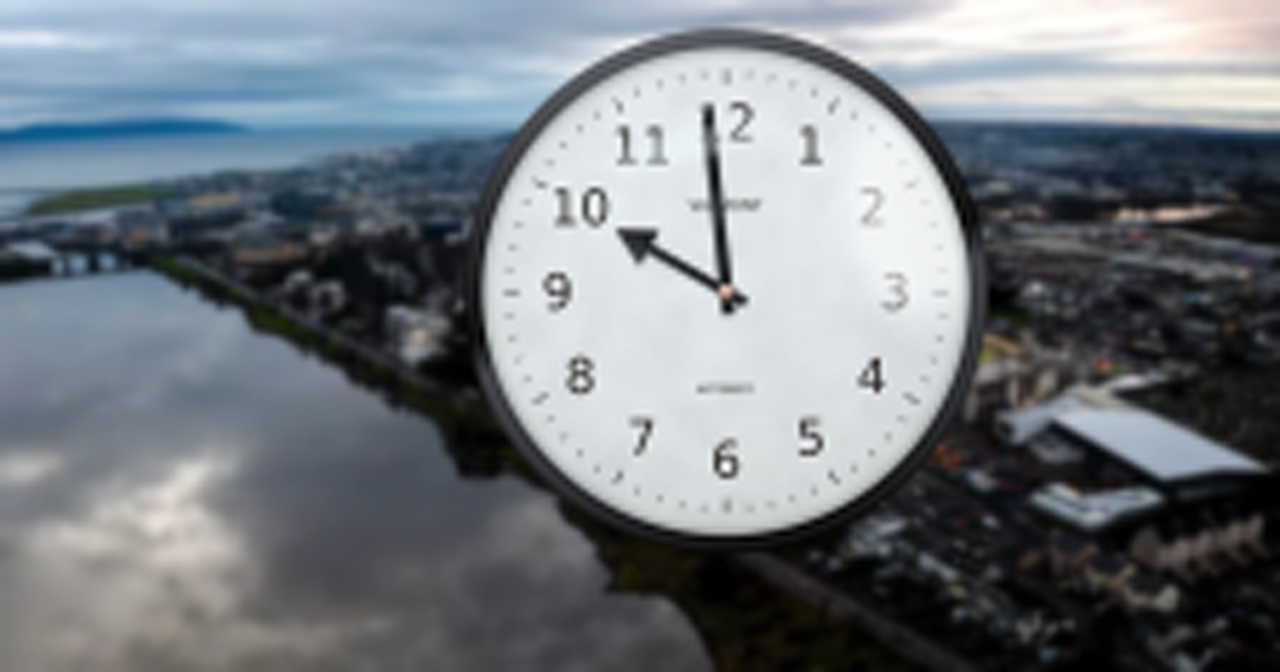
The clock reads 9:59
